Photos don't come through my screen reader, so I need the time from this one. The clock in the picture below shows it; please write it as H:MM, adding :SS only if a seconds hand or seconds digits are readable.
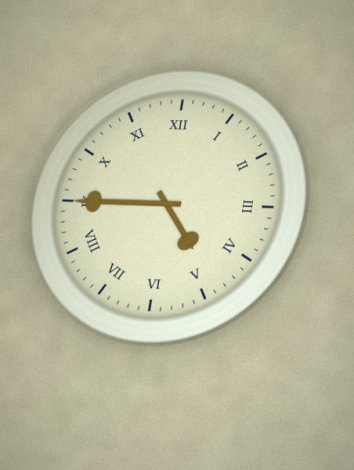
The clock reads 4:45
